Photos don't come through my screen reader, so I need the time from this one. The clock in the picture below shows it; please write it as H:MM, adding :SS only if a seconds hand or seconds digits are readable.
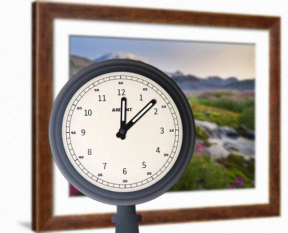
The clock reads 12:08
